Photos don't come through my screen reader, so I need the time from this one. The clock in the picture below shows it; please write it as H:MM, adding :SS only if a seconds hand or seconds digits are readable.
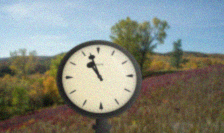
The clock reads 10:57
